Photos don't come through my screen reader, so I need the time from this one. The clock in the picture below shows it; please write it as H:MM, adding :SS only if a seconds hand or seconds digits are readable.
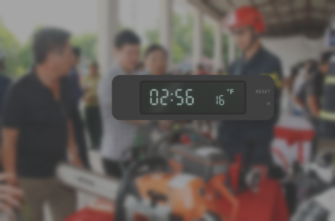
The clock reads 2:56
